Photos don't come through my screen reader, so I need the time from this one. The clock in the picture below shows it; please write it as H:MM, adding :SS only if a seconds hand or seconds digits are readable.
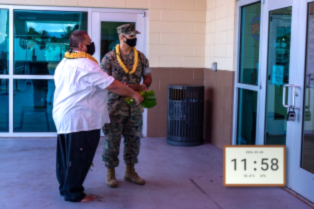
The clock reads 11:58
